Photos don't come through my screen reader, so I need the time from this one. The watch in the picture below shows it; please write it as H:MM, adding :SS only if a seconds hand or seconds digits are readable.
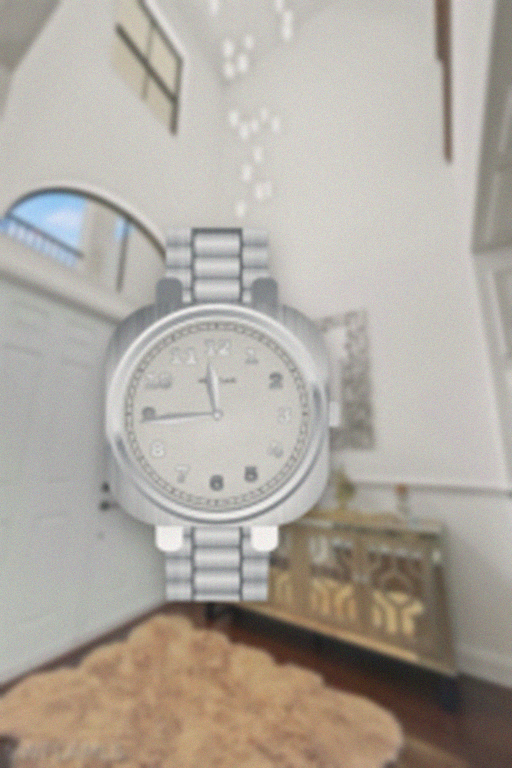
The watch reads 11:44
